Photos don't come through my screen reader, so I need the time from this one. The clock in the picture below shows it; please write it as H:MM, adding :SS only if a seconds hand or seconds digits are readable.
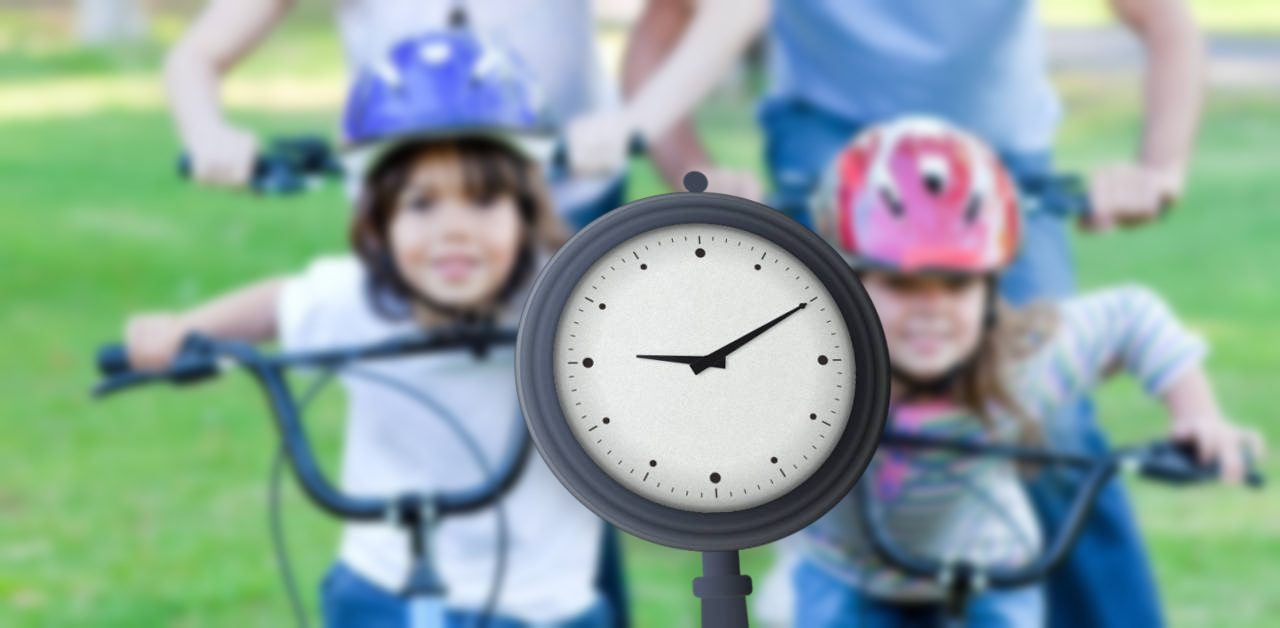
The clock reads 9:10
